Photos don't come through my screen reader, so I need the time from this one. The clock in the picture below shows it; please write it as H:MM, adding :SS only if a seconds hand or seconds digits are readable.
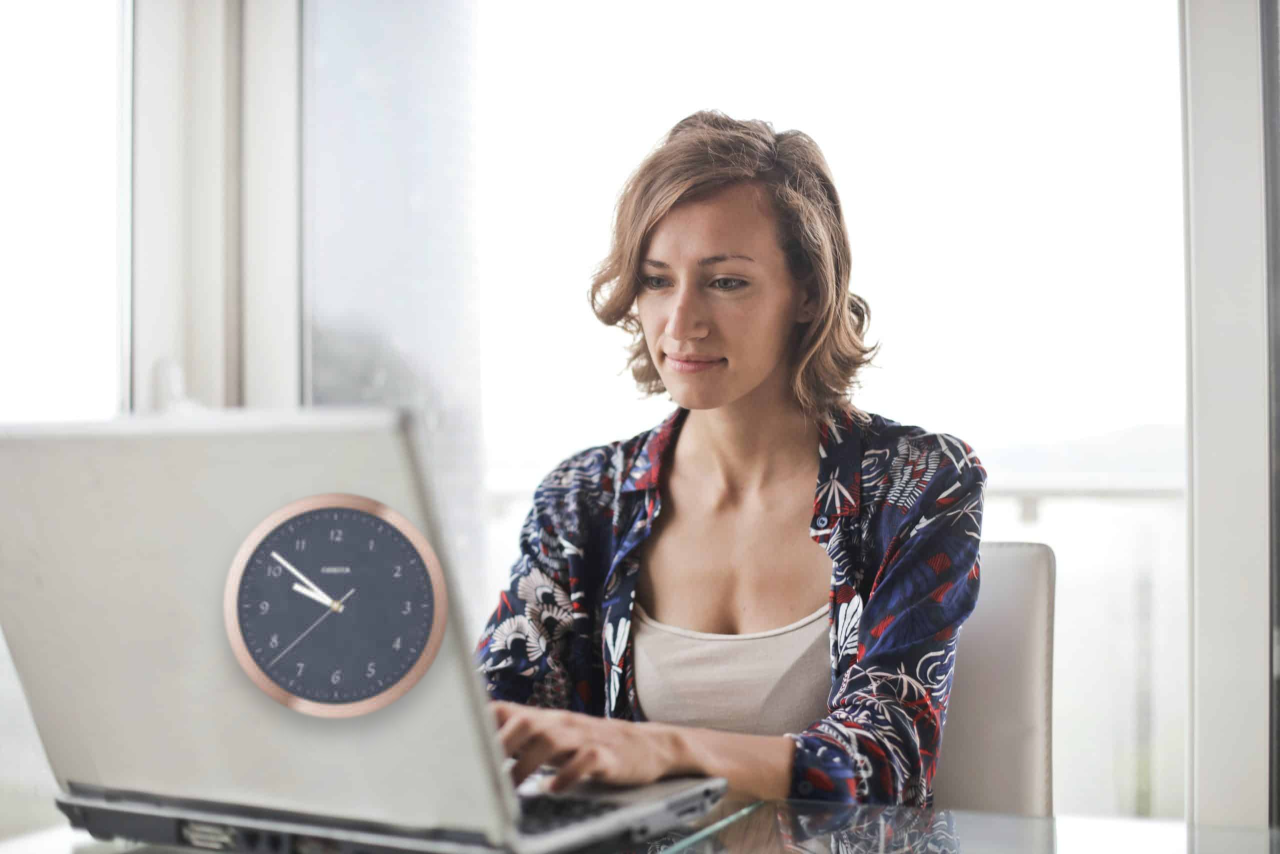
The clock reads 9:51:38
